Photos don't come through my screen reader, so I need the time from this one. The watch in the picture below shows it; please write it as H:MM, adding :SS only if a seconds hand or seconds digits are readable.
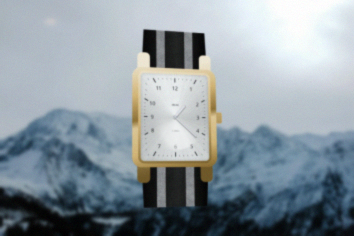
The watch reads 1:22
